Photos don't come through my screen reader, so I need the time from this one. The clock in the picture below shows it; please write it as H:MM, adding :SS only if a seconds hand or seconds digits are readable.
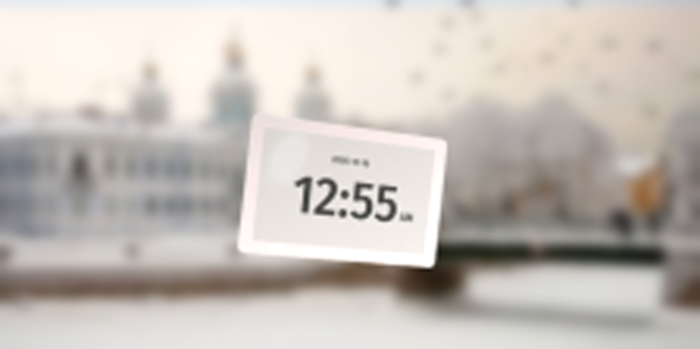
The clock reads 12:55
